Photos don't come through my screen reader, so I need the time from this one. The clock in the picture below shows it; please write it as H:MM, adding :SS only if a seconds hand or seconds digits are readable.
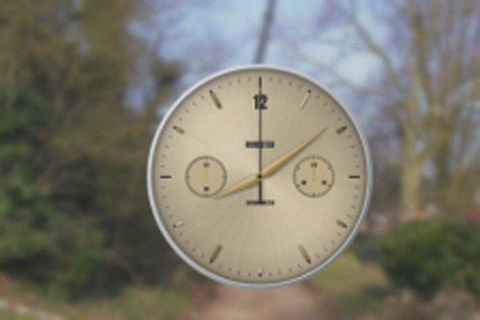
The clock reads 8:09
